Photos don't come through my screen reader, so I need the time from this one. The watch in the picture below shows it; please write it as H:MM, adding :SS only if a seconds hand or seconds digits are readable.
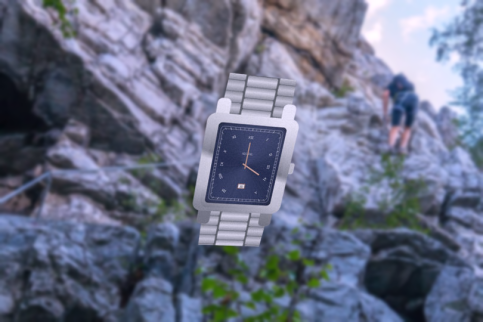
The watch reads 4:00
